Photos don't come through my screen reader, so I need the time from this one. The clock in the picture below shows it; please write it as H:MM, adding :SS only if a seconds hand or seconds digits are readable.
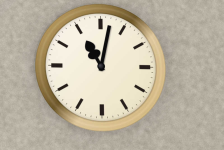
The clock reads 11:02
